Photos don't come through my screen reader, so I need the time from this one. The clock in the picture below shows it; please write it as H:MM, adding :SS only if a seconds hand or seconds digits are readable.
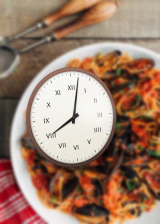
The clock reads 8:02
